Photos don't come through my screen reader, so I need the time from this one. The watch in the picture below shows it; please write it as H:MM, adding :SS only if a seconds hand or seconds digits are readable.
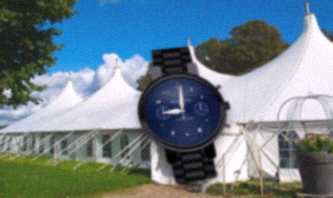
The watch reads 9:01
